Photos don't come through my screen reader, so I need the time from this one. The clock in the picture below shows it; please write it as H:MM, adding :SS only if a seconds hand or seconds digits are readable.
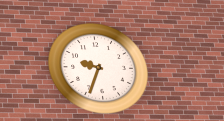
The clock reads 9:34
